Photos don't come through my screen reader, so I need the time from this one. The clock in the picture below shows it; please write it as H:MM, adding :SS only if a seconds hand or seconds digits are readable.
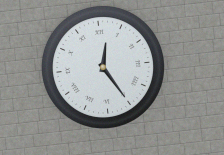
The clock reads 12:25
